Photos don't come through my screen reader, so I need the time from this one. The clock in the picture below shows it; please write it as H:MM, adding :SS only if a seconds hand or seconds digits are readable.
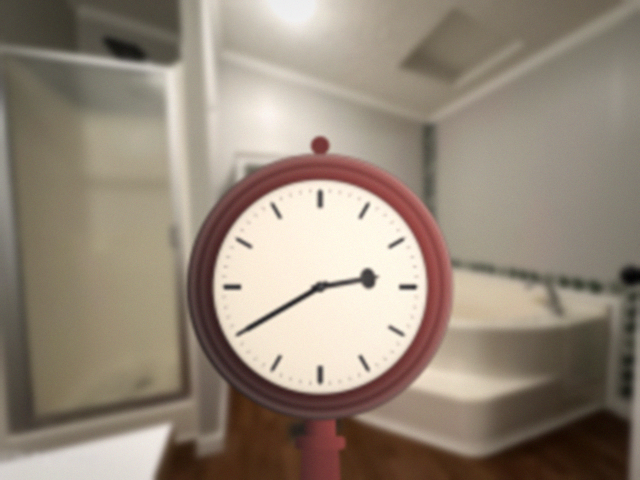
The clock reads 2:40
